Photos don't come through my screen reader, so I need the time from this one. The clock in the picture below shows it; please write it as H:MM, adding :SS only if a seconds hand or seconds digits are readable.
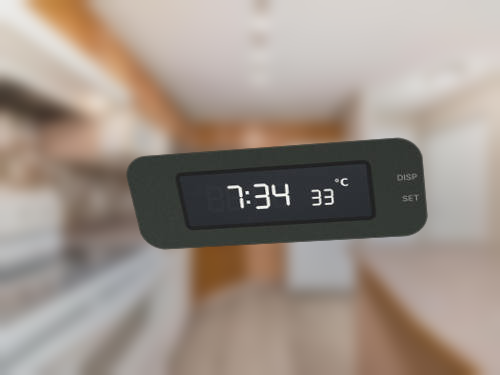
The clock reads 7:34
